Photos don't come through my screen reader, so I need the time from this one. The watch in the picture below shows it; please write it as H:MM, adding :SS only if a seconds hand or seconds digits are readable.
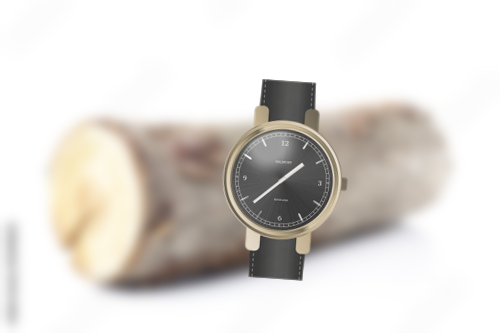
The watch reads 1:38
